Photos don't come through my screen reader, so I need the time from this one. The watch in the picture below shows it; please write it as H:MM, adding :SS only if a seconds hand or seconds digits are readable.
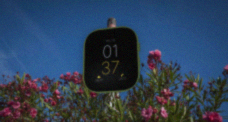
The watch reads 1:37
